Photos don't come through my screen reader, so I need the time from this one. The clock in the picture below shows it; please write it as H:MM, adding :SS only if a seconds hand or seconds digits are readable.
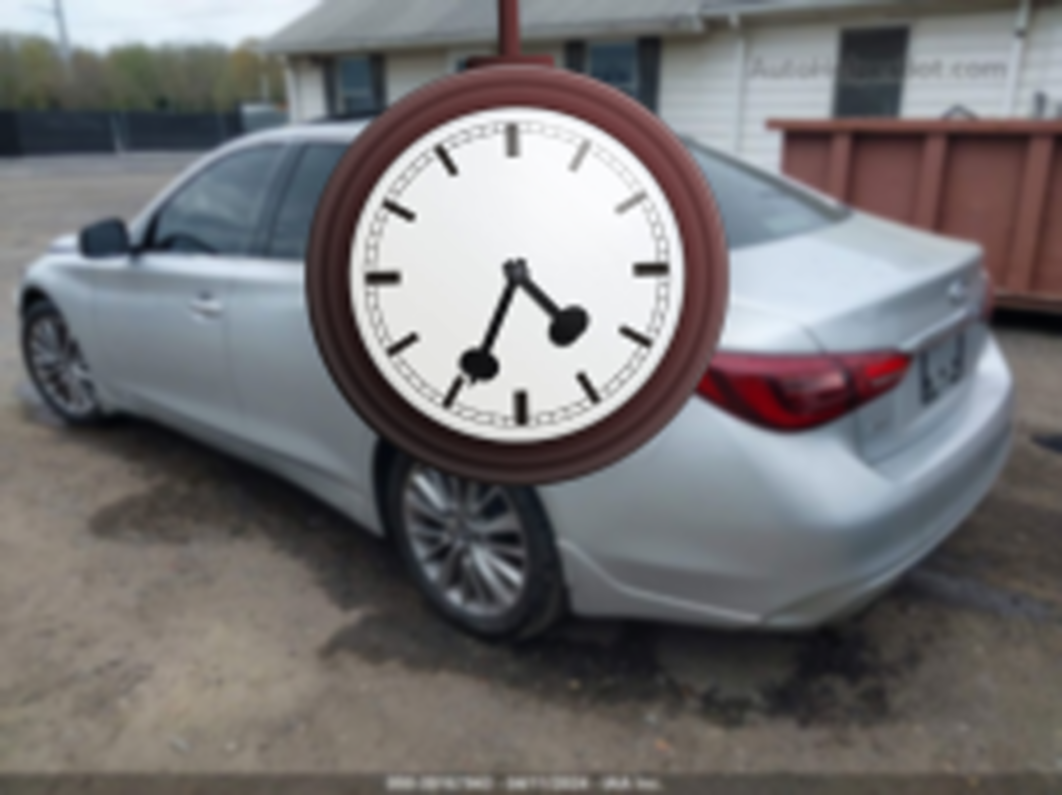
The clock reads 4:34
